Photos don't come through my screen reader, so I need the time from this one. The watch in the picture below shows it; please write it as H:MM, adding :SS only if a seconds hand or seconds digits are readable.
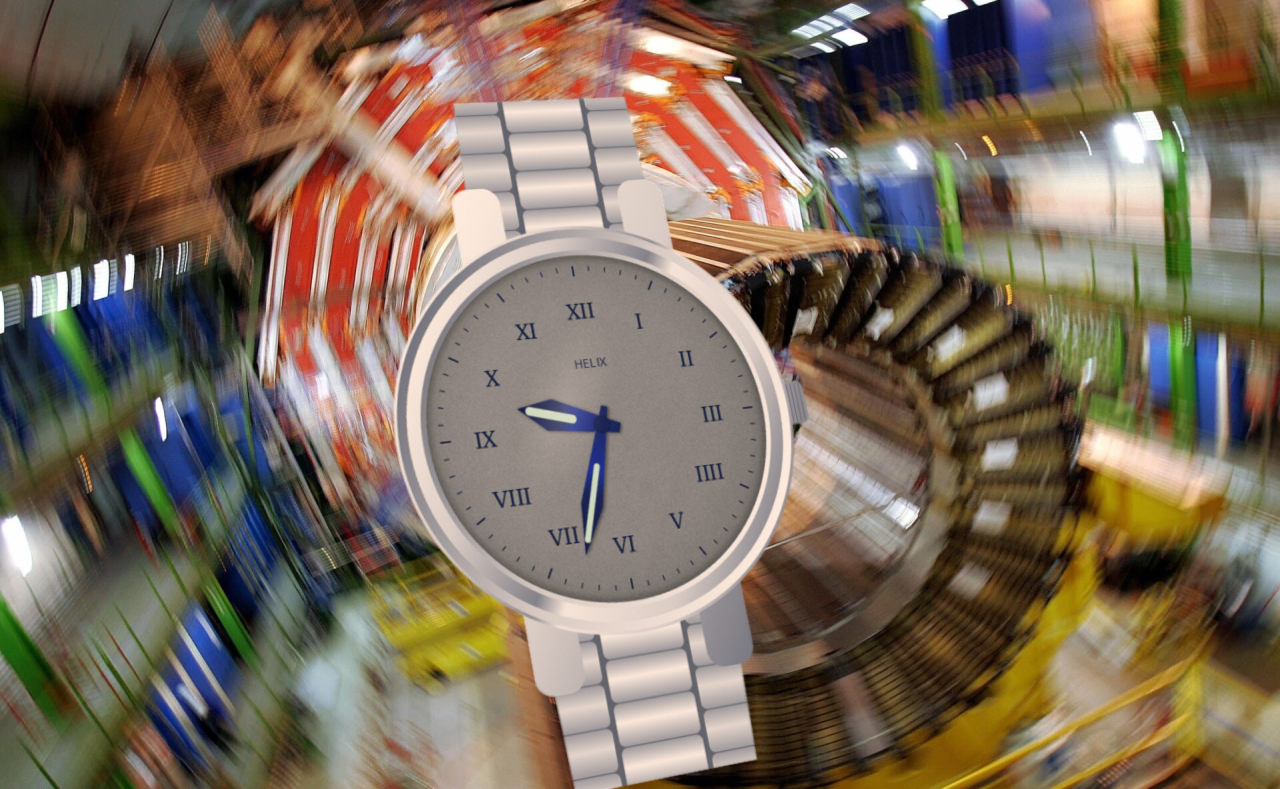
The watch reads 9:33
